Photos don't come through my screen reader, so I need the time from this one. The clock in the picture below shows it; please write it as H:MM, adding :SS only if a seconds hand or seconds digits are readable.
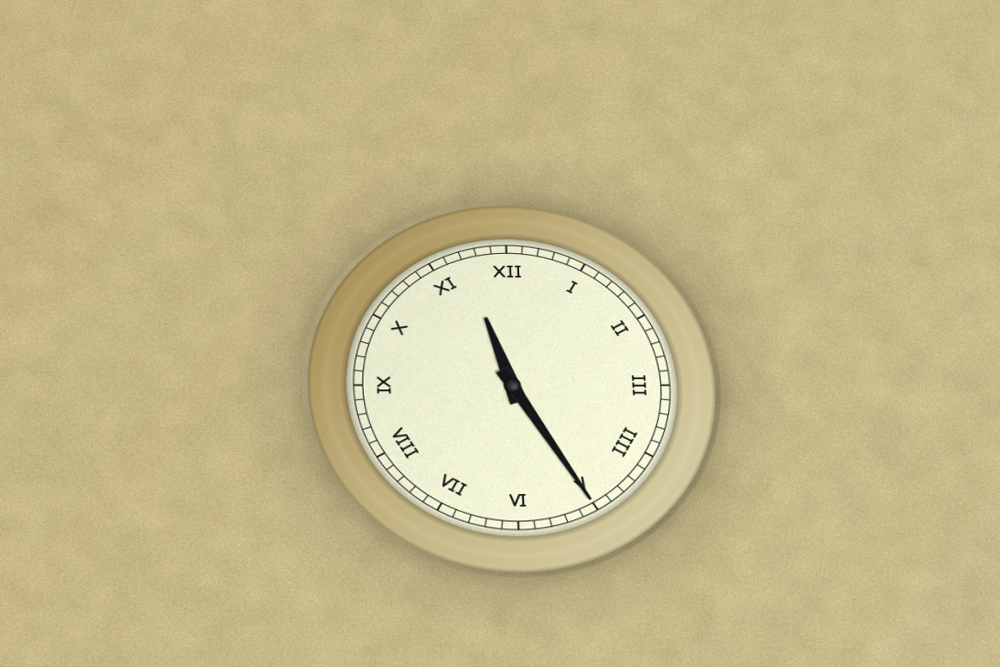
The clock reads 11:25
